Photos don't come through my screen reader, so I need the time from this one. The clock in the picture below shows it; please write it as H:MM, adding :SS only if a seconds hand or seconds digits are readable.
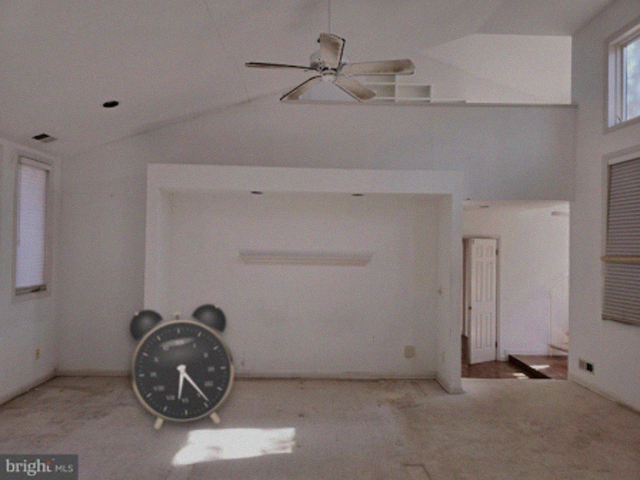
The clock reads 6:24
